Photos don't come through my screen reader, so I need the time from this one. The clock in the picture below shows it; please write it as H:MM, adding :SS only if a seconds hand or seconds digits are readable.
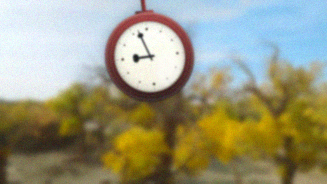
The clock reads 8:57
